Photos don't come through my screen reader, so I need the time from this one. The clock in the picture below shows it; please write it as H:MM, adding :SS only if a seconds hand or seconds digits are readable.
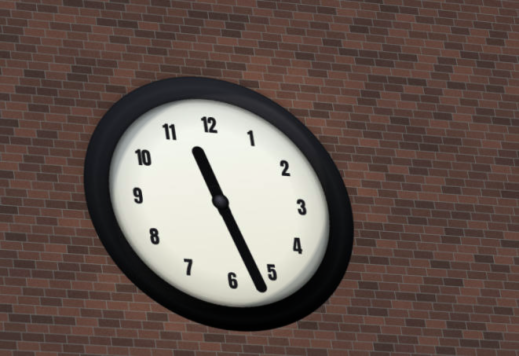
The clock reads 11:27
